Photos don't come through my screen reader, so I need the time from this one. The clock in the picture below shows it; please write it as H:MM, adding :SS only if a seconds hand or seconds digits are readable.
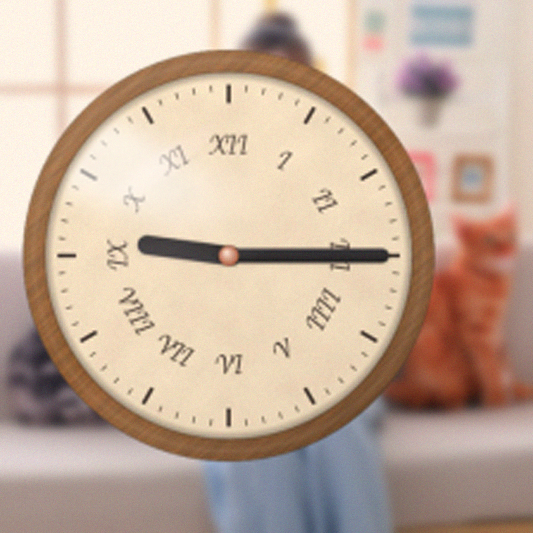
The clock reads 9:15
